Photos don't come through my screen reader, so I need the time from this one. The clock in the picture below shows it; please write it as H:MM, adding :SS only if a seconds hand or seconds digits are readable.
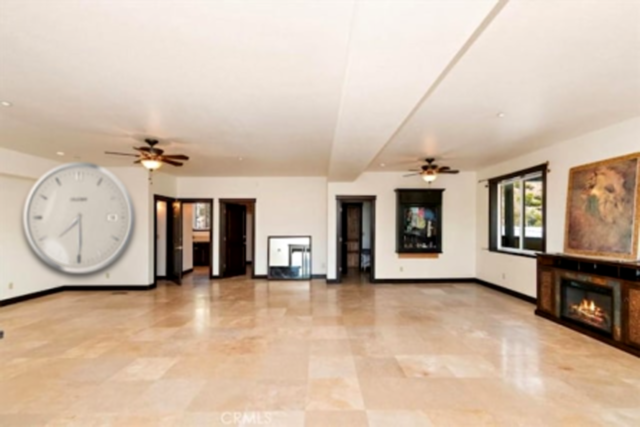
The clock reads 7:30
